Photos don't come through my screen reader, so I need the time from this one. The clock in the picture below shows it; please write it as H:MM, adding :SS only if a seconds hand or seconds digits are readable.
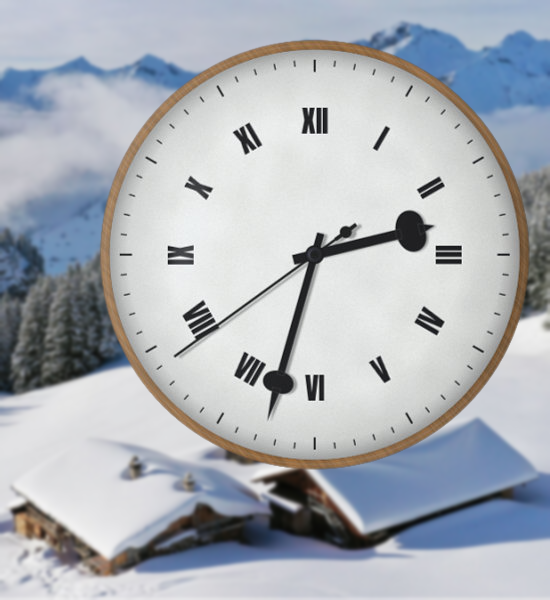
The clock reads 2:32:39
